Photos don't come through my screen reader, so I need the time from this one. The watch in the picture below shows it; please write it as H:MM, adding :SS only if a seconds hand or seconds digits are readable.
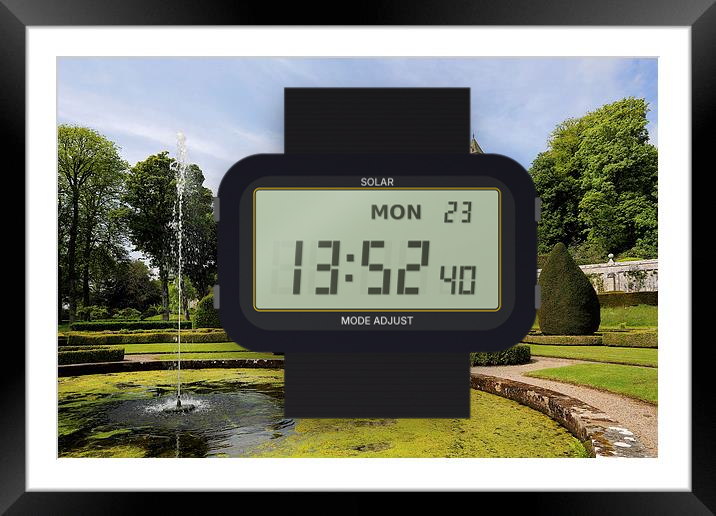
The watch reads 13:52:40
